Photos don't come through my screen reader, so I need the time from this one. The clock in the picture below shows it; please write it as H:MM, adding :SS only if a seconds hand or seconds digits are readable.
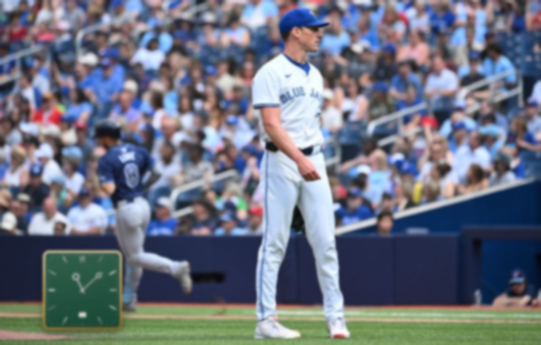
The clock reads 11:08
